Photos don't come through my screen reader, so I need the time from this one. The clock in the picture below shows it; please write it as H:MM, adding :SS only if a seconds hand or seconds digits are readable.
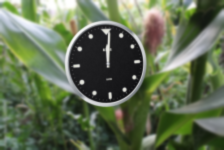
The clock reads 12:01
